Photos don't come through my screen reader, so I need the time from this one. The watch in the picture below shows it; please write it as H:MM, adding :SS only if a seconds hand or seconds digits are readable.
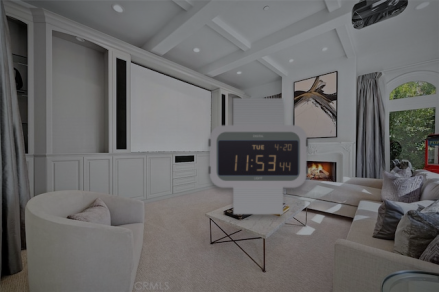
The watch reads 11:53:44
